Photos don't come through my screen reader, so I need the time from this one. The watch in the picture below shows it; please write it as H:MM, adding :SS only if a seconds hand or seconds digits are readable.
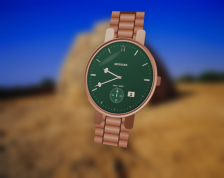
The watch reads 9:41
